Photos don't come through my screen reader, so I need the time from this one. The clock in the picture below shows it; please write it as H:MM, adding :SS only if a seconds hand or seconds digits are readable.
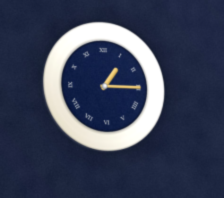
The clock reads 1:15
